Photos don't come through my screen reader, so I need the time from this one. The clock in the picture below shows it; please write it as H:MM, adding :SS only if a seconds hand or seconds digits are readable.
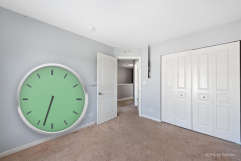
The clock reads 6:33
